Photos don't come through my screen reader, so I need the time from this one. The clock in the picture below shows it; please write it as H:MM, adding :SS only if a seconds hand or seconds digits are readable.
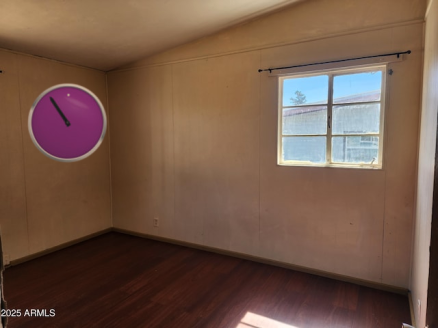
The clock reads 10:54
